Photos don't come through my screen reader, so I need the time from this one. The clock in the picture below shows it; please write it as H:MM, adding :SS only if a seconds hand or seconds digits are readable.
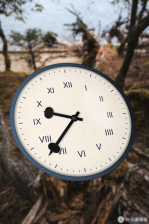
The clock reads 9:37
